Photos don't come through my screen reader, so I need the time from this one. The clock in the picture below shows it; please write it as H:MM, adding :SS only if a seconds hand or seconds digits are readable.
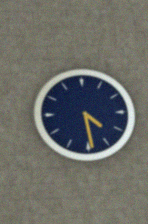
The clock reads 4:29
